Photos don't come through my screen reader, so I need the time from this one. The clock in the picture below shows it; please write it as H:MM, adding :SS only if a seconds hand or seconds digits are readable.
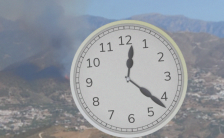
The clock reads 12:22
